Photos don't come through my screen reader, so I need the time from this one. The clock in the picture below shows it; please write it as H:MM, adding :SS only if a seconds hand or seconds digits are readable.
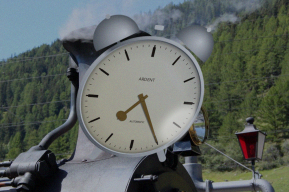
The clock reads 7:25
